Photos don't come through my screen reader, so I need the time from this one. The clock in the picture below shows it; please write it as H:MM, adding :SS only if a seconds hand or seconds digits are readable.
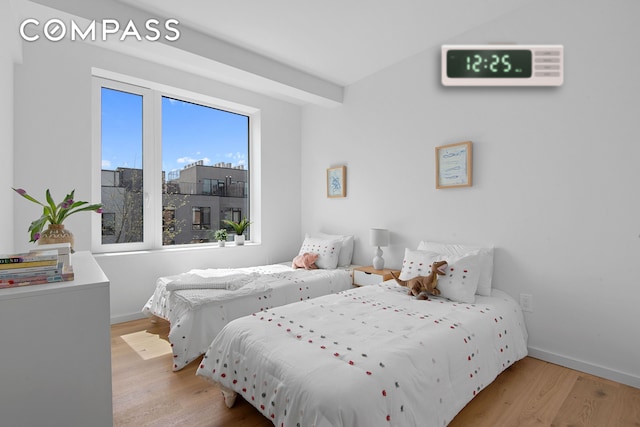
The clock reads 12:25
